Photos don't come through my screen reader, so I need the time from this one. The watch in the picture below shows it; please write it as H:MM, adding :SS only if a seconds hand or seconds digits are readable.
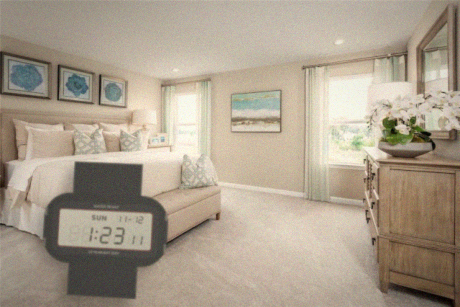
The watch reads 1:23:11
